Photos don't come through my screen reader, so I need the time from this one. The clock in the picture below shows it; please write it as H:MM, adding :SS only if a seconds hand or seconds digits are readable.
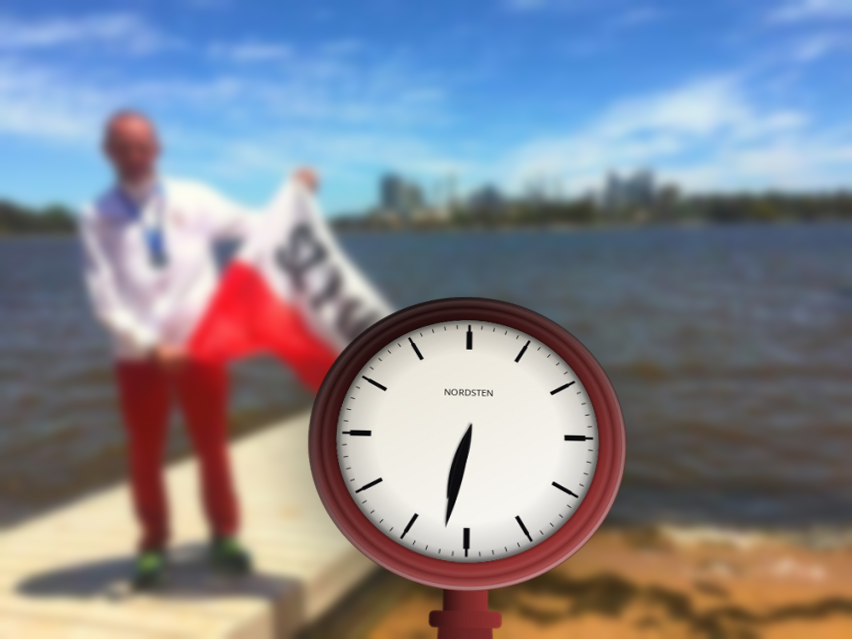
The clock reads 6:32
